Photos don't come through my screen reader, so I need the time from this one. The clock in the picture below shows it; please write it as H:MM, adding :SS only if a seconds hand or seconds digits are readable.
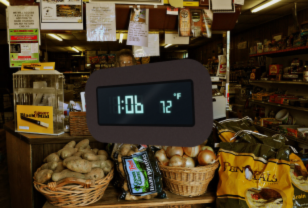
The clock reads 1:06
